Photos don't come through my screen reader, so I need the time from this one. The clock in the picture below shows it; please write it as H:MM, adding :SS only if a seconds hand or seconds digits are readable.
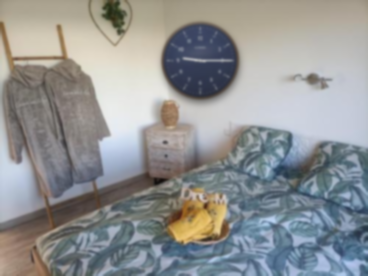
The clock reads 9:15
